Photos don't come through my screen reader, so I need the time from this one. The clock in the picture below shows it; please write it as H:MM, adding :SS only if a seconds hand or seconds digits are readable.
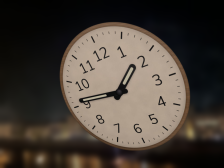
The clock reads 1:46
